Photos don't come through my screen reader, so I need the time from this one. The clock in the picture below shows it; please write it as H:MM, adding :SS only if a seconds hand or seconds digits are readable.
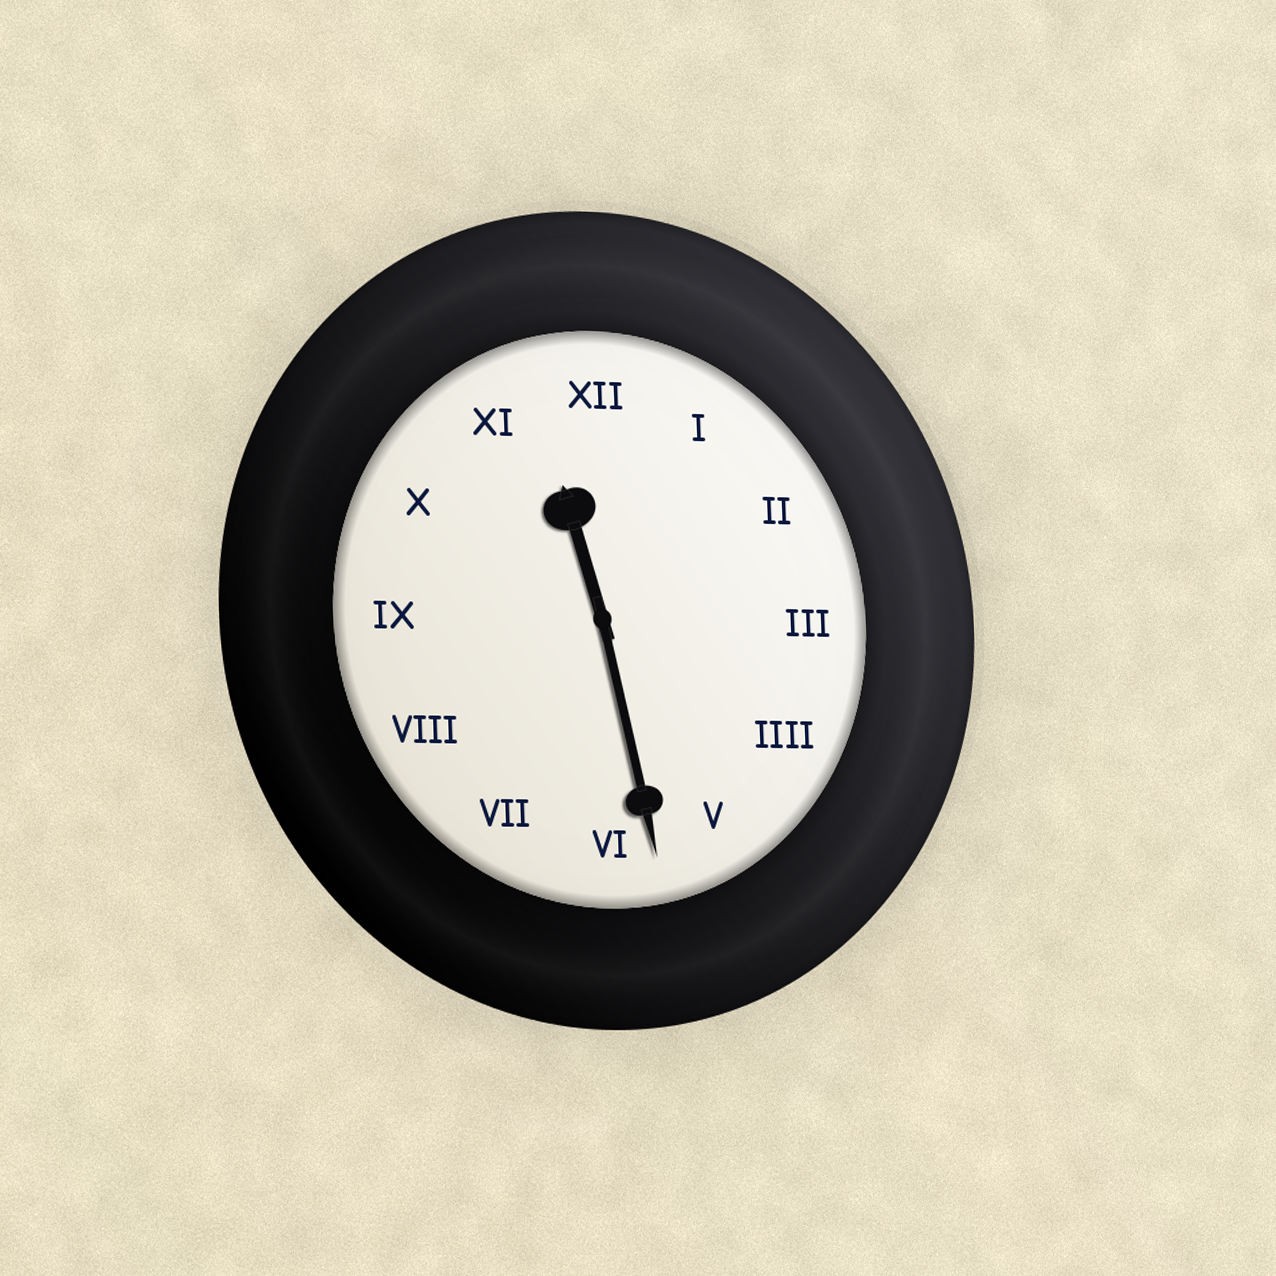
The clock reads 11:28
